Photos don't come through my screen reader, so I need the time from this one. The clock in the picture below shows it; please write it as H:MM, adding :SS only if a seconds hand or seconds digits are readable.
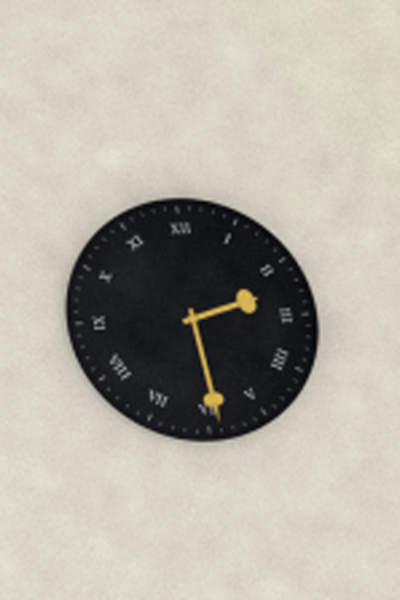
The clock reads 2:29
